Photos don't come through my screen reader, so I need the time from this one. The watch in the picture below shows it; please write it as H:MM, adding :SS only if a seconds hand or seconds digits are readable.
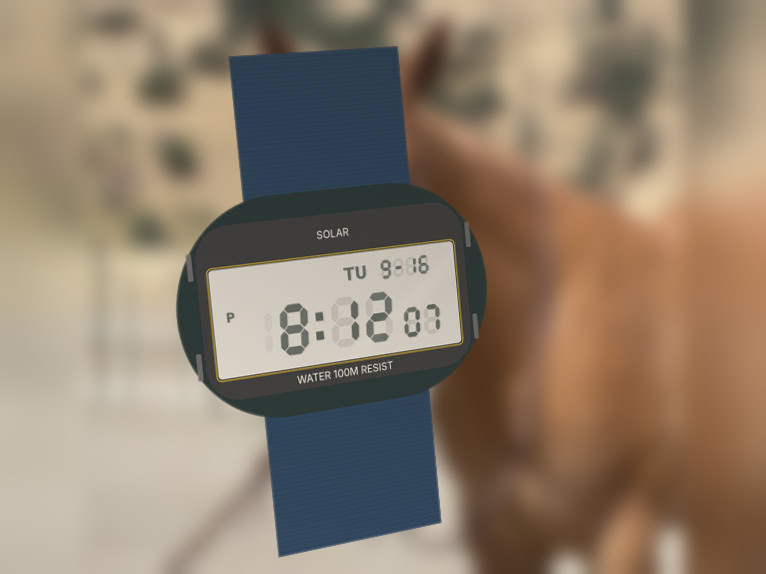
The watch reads 8:12:07
